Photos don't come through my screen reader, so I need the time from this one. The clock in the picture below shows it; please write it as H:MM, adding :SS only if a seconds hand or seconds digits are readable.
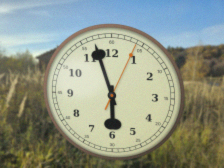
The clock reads 5:57:04
